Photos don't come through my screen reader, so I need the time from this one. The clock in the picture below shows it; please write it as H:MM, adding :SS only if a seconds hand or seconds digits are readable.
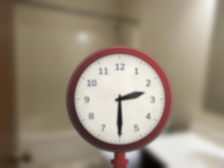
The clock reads 2:30
